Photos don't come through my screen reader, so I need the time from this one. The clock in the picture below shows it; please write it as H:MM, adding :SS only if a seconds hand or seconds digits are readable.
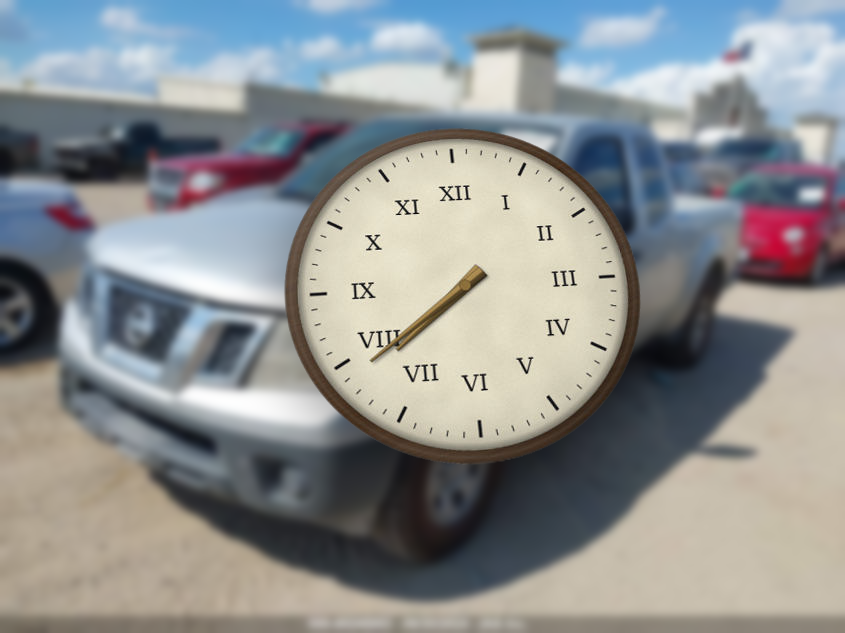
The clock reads 7:39
